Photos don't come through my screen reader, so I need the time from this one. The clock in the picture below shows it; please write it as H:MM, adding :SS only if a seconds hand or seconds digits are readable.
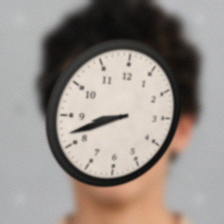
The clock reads 8:42
